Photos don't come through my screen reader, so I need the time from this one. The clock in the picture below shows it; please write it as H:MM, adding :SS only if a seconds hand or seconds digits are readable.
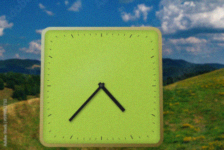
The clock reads 4:37
